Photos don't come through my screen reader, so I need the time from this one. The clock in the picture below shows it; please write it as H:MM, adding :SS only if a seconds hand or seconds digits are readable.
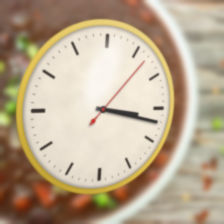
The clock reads 3:17:07
